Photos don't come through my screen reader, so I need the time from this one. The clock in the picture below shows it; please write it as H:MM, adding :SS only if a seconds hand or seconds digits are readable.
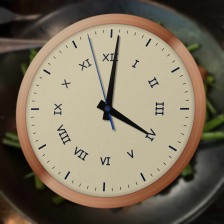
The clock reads 4:00:57
